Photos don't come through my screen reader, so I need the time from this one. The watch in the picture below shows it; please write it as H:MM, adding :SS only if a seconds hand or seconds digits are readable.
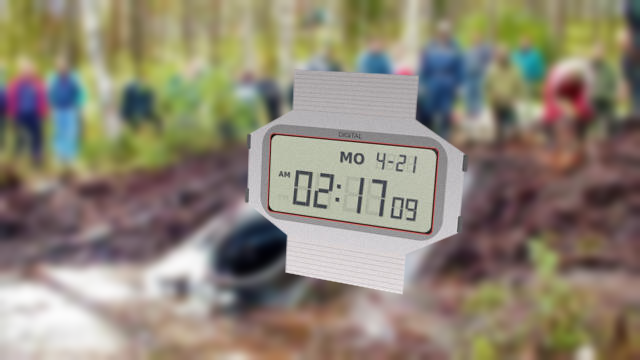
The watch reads 2:17:09
